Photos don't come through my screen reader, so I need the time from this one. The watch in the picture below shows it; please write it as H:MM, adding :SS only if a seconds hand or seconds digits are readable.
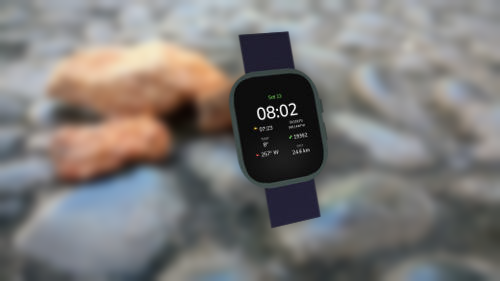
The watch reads 8:02
